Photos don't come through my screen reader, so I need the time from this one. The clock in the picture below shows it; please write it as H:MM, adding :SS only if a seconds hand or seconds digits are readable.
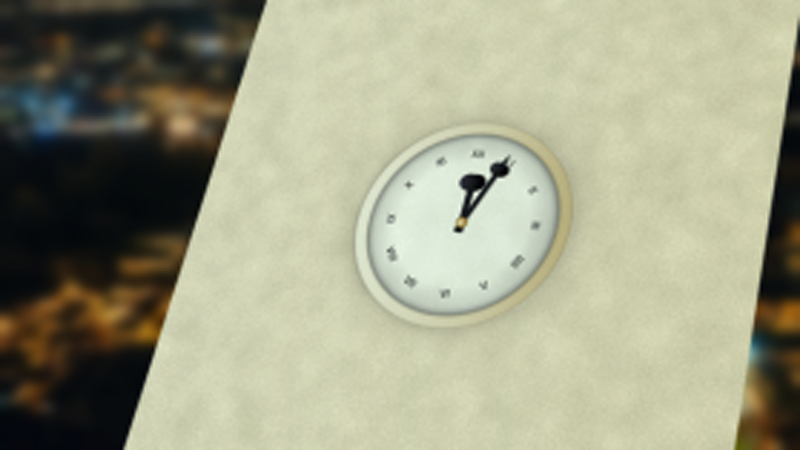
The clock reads 12:04
